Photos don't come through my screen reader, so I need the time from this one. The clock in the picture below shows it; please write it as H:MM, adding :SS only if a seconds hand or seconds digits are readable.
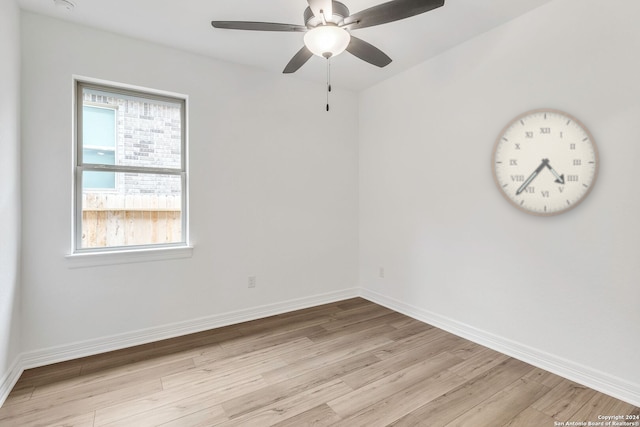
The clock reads 4:37
